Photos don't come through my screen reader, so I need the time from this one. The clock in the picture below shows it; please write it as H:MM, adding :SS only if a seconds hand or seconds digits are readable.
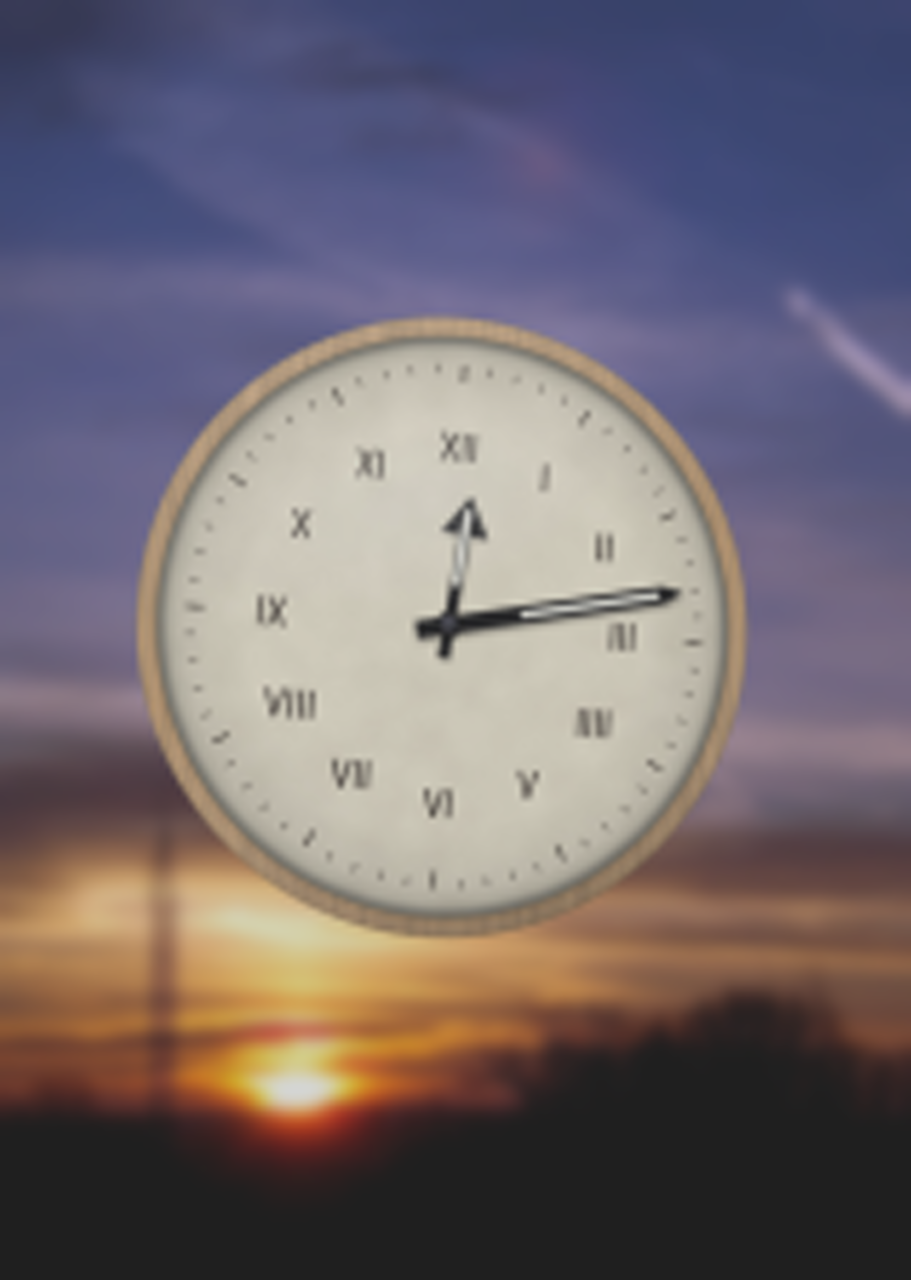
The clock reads 12:13
